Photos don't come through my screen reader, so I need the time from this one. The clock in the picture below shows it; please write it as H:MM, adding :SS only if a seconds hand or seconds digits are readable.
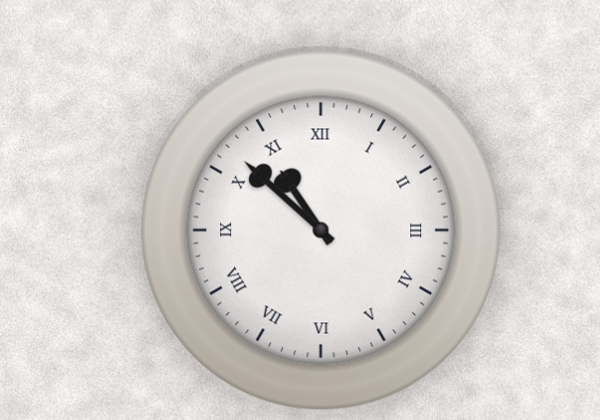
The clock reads 10:52
